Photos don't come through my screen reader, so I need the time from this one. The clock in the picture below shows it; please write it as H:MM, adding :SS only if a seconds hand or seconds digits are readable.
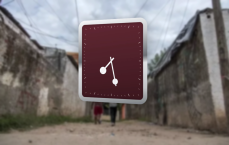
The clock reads 7:28
